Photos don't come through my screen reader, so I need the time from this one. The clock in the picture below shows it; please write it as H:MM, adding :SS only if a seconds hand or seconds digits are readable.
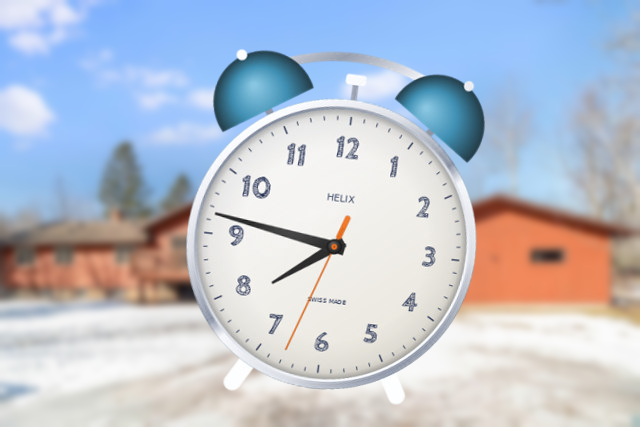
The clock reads 7:46:33
